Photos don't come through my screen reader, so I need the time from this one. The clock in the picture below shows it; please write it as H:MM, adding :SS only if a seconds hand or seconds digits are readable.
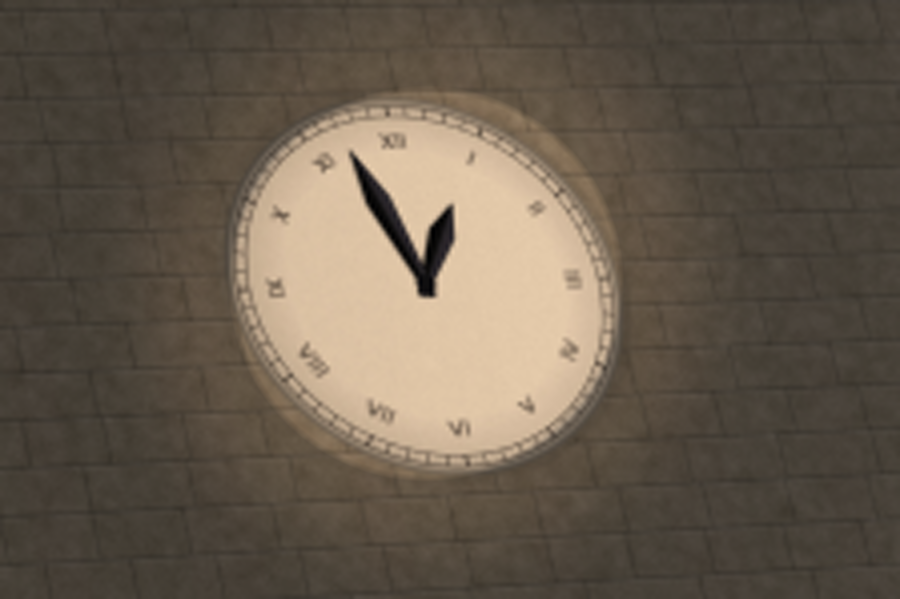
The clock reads 12:57
